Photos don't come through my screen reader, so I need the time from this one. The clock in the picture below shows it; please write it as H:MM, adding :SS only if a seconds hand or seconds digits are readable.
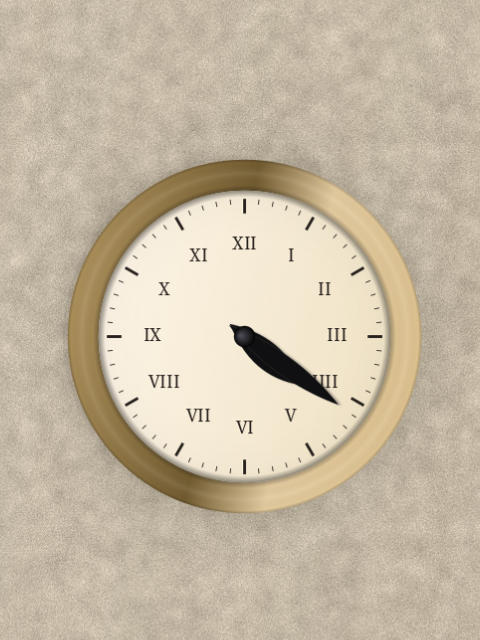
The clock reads 4:21
